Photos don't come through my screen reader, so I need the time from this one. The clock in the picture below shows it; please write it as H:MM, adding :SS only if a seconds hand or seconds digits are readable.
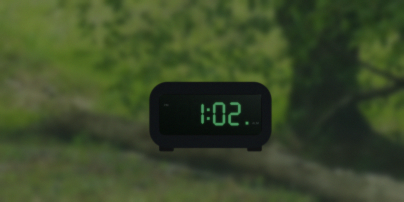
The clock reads 1:02
